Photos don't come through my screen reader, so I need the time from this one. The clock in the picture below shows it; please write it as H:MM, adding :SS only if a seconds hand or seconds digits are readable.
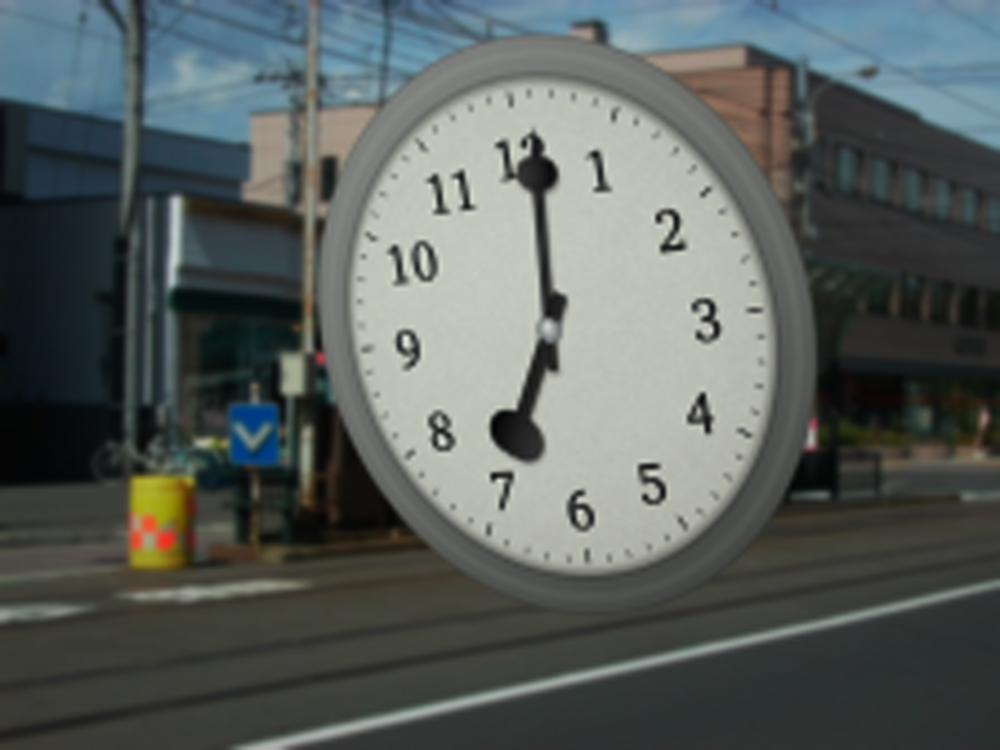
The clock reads 7:01
